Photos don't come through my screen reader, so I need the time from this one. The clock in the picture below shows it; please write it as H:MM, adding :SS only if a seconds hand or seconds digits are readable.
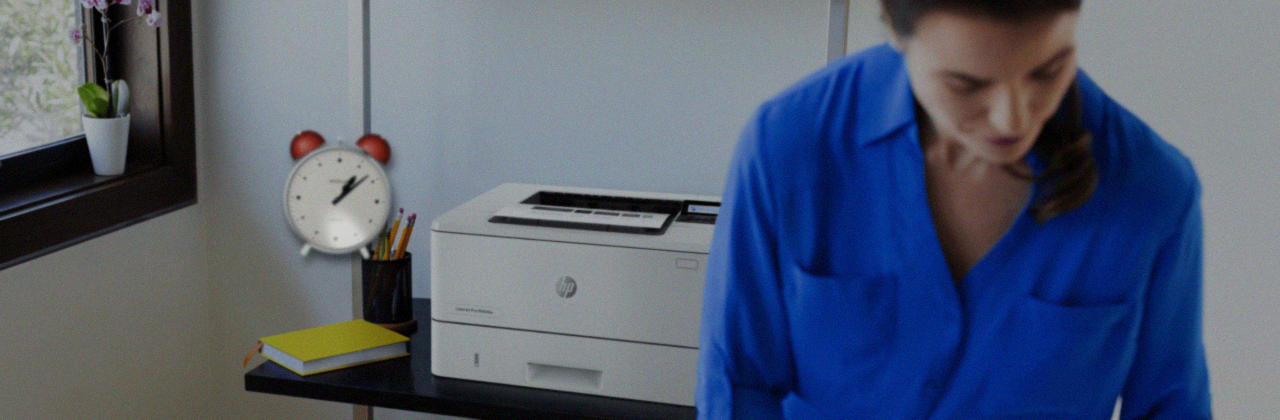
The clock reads 1:08
